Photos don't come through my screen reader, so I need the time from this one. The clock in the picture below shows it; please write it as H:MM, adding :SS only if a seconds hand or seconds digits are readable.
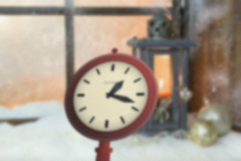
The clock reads 1:18
